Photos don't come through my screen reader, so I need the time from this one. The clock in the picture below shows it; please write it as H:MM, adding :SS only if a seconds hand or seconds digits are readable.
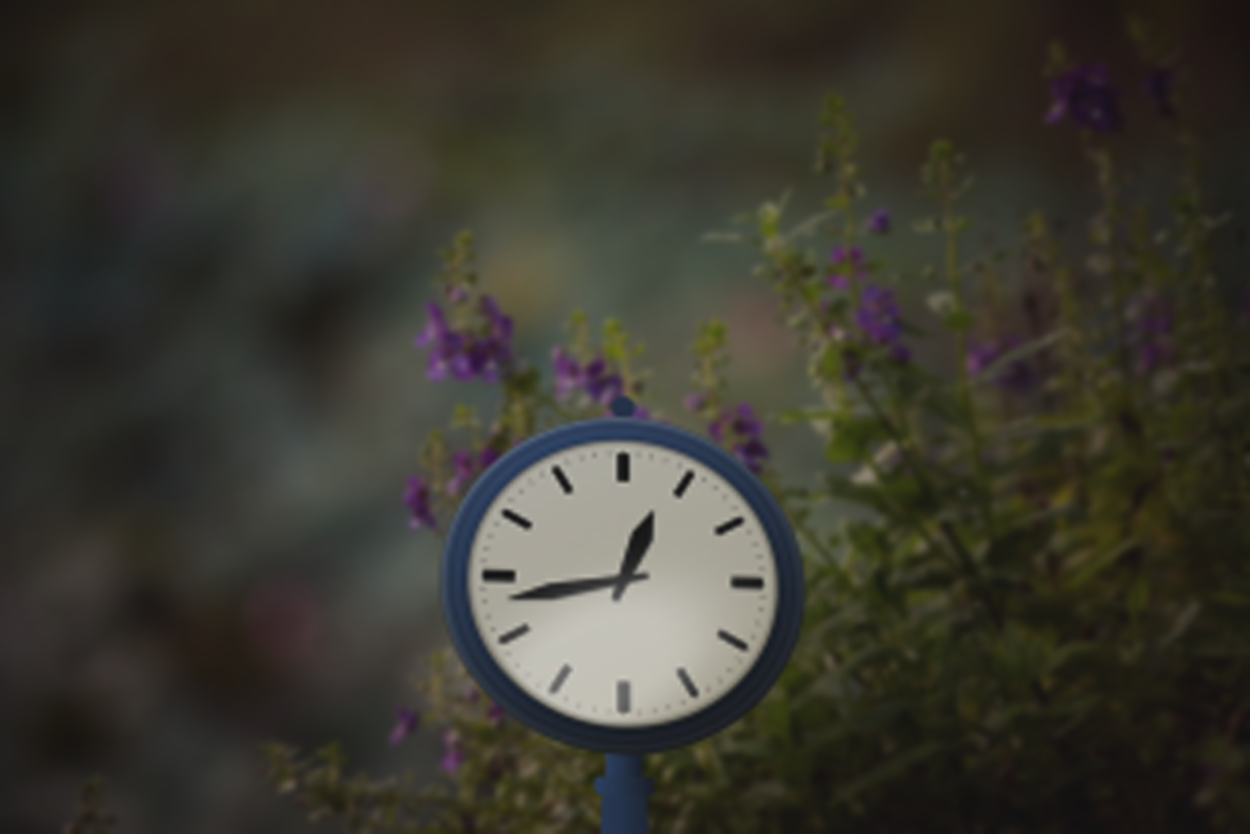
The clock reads 12:43
